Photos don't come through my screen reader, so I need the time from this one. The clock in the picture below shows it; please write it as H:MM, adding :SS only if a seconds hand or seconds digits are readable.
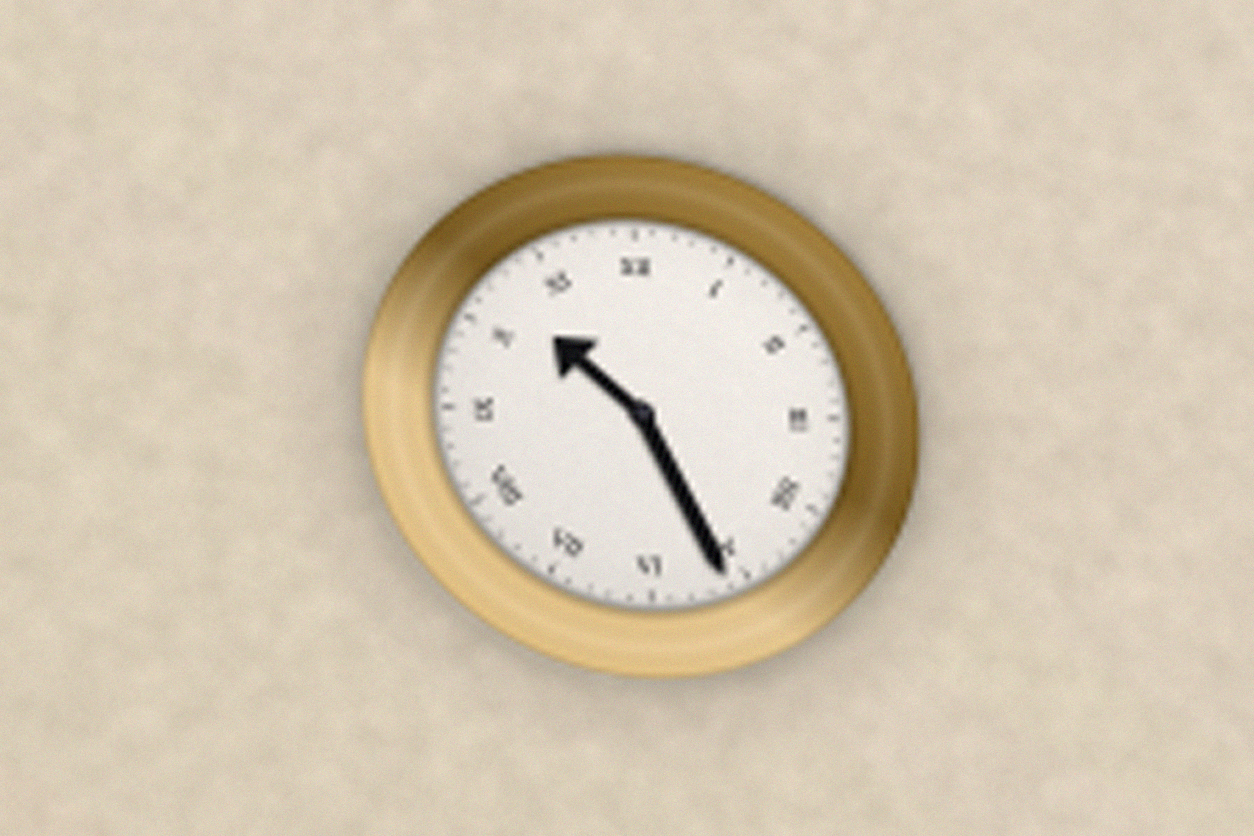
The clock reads 10:26
